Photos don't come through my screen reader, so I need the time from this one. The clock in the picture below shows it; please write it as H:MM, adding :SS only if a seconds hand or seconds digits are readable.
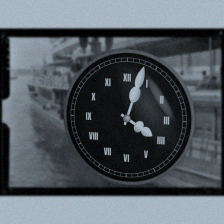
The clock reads 4:03
